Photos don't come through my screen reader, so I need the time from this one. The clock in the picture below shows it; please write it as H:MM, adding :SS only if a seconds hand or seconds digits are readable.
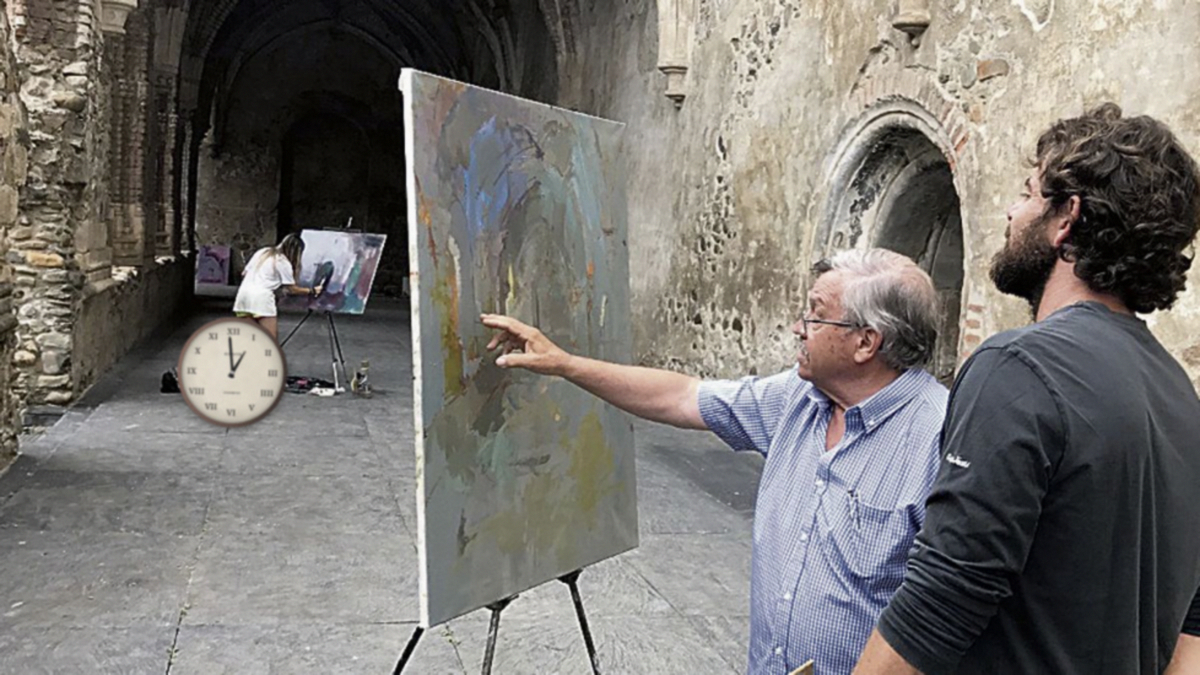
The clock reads 12:59
